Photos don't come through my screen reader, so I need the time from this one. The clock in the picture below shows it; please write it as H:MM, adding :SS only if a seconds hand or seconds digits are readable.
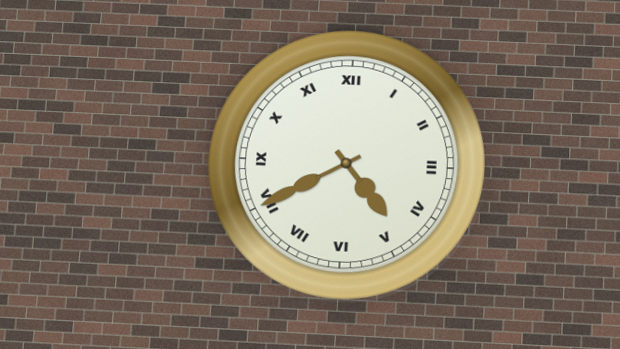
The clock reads 4:40
